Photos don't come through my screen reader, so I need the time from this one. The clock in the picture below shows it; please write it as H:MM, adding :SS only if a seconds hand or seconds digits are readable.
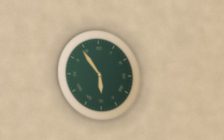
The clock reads 5:54
